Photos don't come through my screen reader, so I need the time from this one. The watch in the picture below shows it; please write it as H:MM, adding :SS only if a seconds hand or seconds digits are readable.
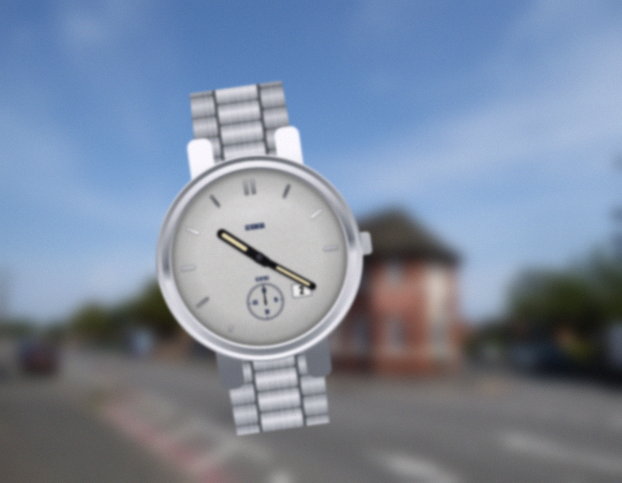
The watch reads 10:21
